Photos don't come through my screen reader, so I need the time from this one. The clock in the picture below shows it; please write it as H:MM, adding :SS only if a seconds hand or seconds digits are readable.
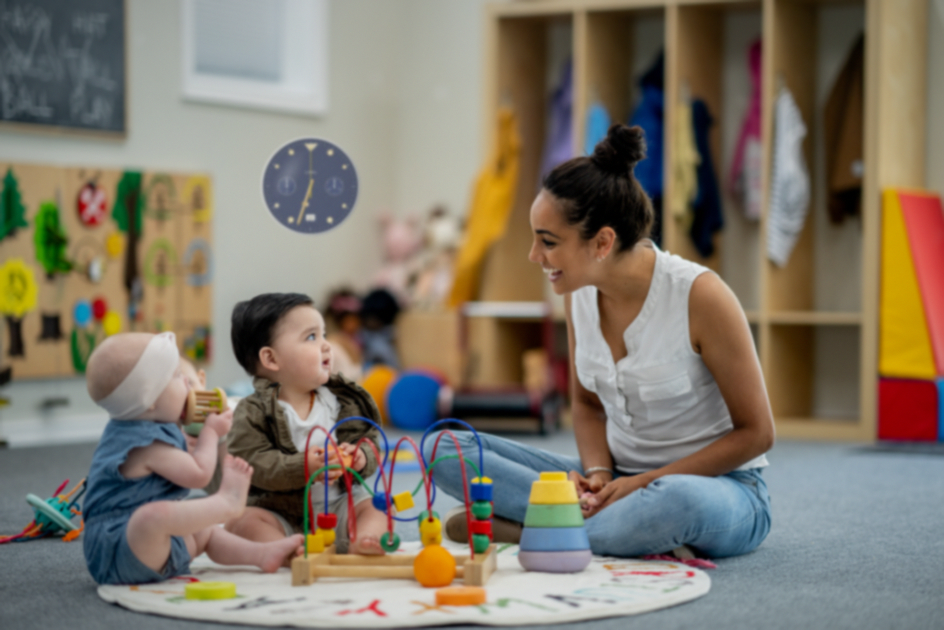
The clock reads 6:33
